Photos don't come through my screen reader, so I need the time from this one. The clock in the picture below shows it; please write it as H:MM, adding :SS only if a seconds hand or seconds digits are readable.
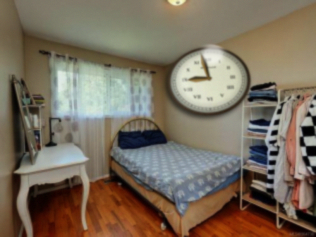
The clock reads 8:58
